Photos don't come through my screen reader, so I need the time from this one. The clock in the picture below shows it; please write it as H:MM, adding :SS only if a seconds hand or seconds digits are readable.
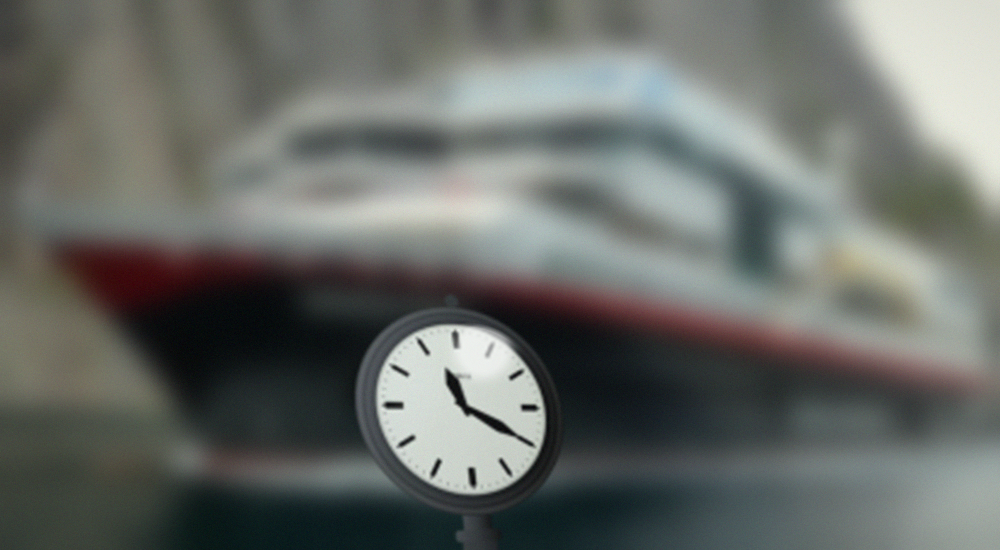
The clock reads 11:20
